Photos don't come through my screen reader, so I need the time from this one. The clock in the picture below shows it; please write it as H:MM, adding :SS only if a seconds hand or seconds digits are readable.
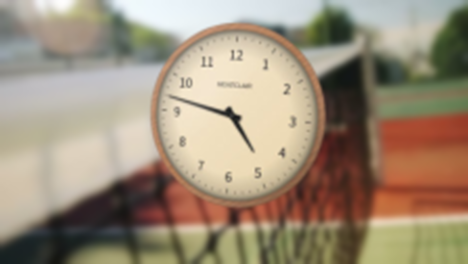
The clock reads 4:47
